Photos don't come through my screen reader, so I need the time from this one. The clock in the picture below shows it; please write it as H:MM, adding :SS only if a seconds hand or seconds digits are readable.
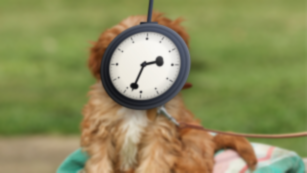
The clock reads 2:33
